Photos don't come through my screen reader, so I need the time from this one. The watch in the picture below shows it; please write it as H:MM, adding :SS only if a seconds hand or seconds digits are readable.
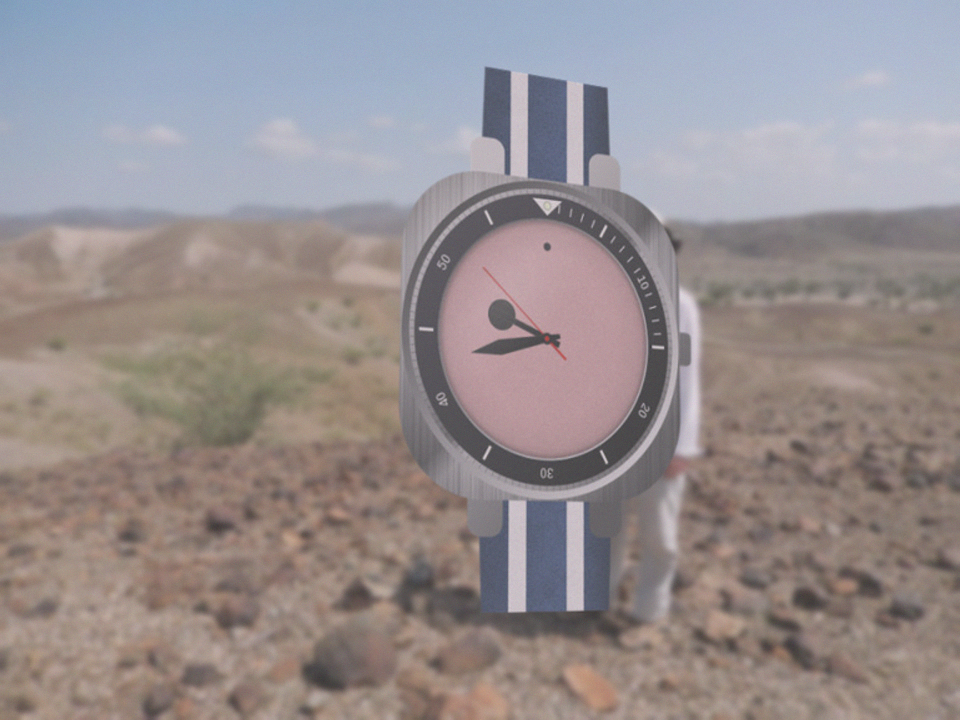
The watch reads 9:42:52
